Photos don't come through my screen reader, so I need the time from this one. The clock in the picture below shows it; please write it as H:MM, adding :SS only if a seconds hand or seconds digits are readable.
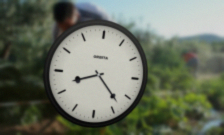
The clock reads 8:23
